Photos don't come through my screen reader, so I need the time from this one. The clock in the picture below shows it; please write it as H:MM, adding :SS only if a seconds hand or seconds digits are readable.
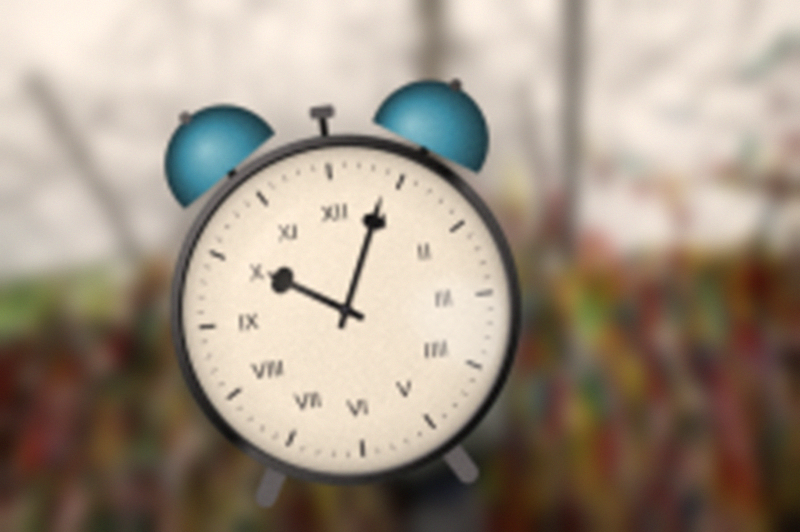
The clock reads 10:04
